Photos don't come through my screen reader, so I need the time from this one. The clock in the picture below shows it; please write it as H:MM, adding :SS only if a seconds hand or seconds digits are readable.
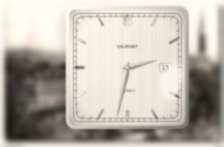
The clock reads 2:32
